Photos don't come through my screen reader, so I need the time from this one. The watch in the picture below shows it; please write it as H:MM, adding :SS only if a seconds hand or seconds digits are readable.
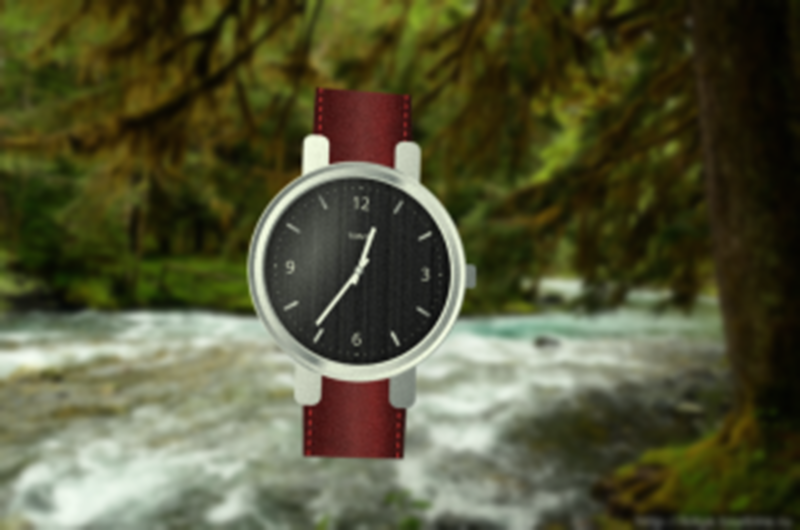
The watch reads 12:36
